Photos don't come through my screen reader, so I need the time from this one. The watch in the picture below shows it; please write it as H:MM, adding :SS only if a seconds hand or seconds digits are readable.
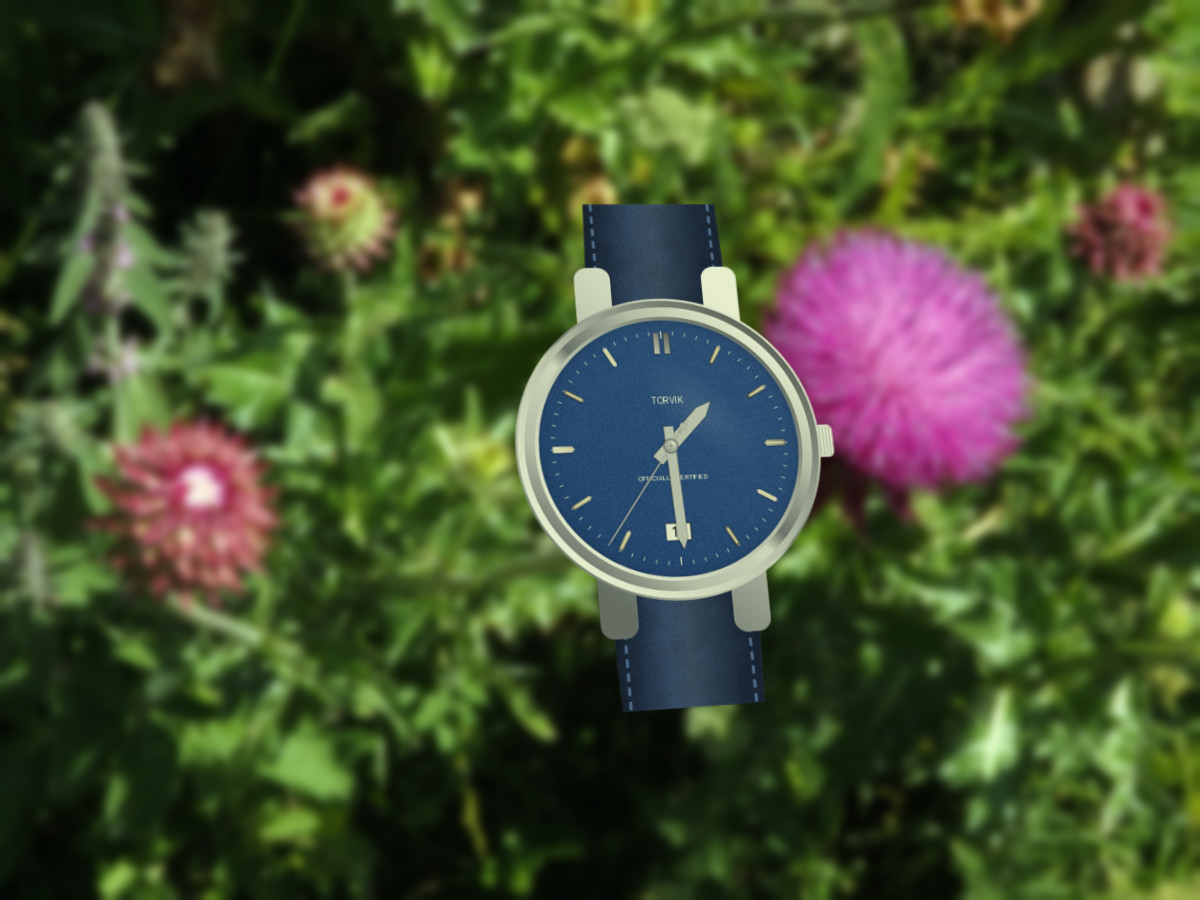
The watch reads 1:29:36
